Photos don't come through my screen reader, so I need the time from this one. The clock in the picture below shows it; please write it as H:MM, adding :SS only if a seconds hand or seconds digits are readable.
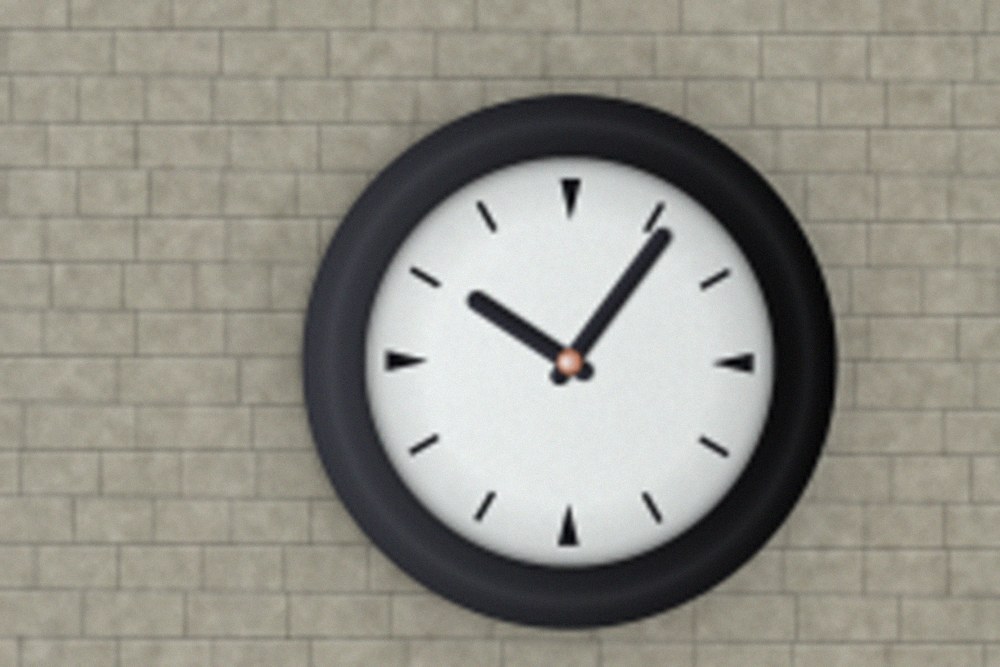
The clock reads 10:06
